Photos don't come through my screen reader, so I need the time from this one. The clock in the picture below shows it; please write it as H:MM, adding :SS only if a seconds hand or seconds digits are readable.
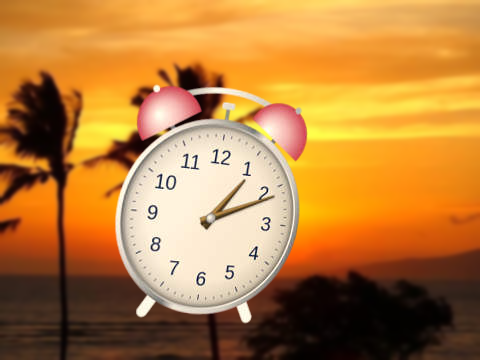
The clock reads 1:11
